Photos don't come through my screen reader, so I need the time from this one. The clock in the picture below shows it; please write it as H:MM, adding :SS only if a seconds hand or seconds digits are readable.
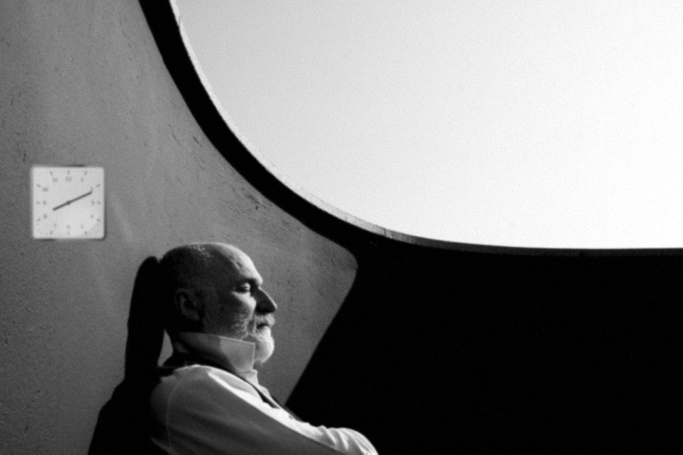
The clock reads 8:11
